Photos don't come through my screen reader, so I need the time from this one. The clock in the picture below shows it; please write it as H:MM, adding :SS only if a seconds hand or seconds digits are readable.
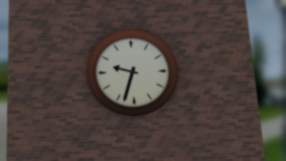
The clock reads 9:33
